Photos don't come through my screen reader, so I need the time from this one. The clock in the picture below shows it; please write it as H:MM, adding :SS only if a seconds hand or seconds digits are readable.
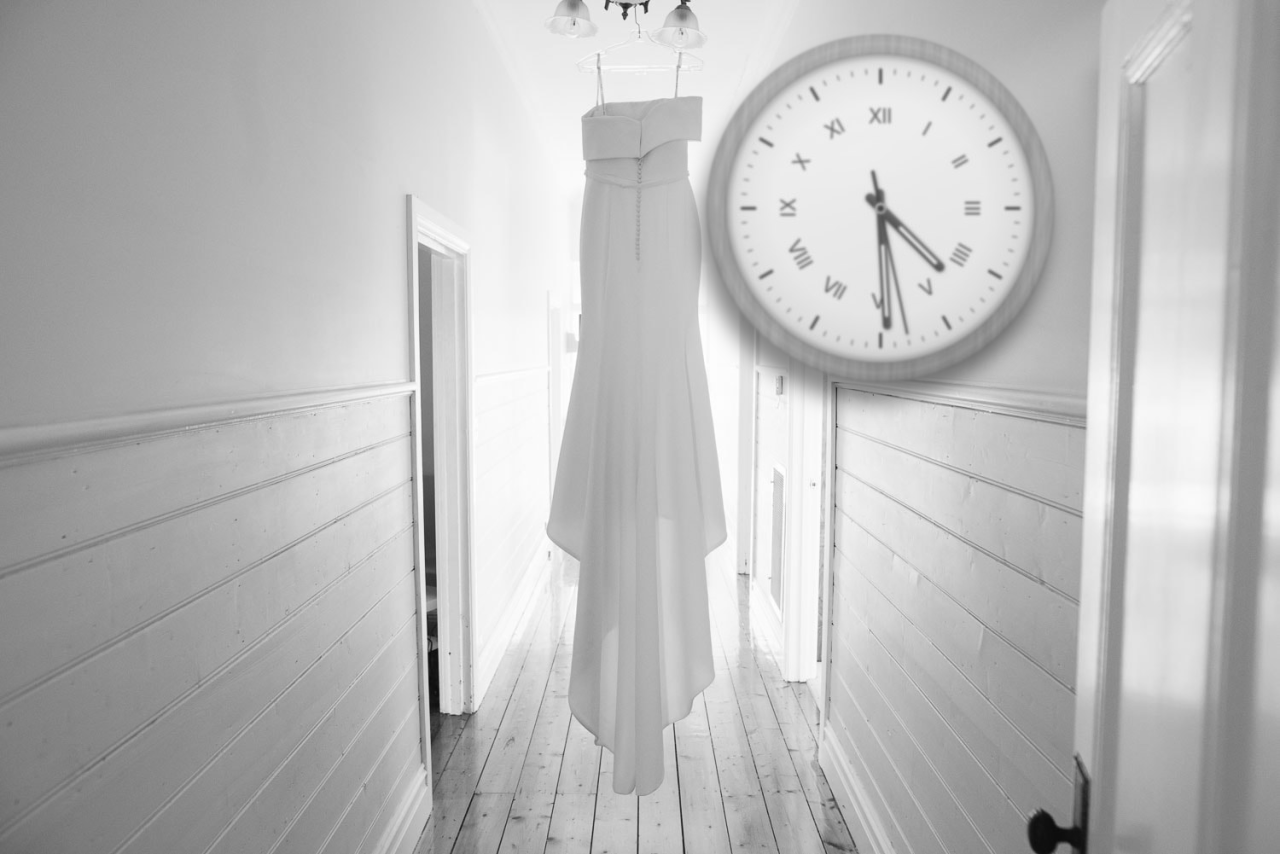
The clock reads 4:29:28
